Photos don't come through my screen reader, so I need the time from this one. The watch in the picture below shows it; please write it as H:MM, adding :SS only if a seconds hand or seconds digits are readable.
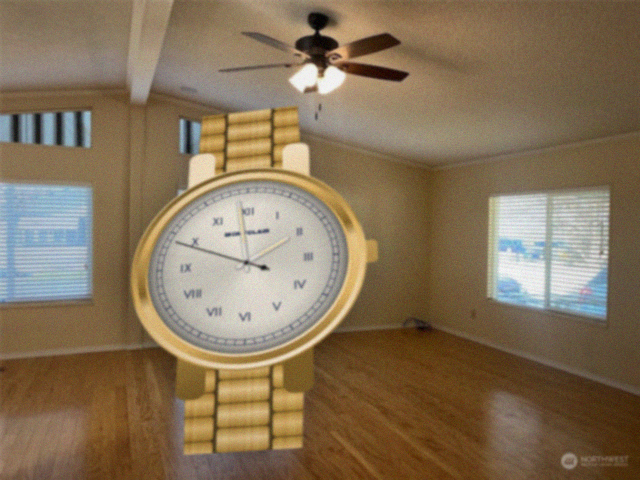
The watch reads 1:58:49
